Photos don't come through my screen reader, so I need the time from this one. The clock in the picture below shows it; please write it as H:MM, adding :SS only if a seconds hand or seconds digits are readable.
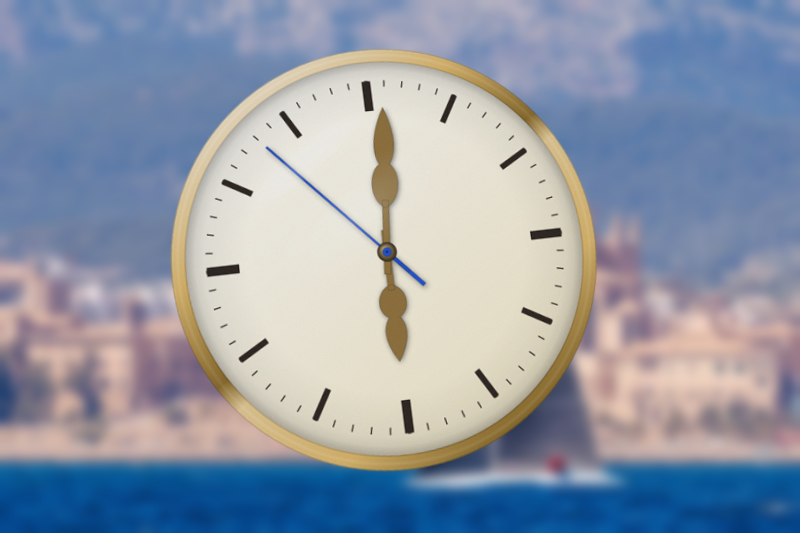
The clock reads 6:00:53
